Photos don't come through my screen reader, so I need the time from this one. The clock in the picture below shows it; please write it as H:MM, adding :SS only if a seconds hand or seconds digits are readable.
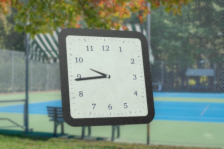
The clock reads 9:44
